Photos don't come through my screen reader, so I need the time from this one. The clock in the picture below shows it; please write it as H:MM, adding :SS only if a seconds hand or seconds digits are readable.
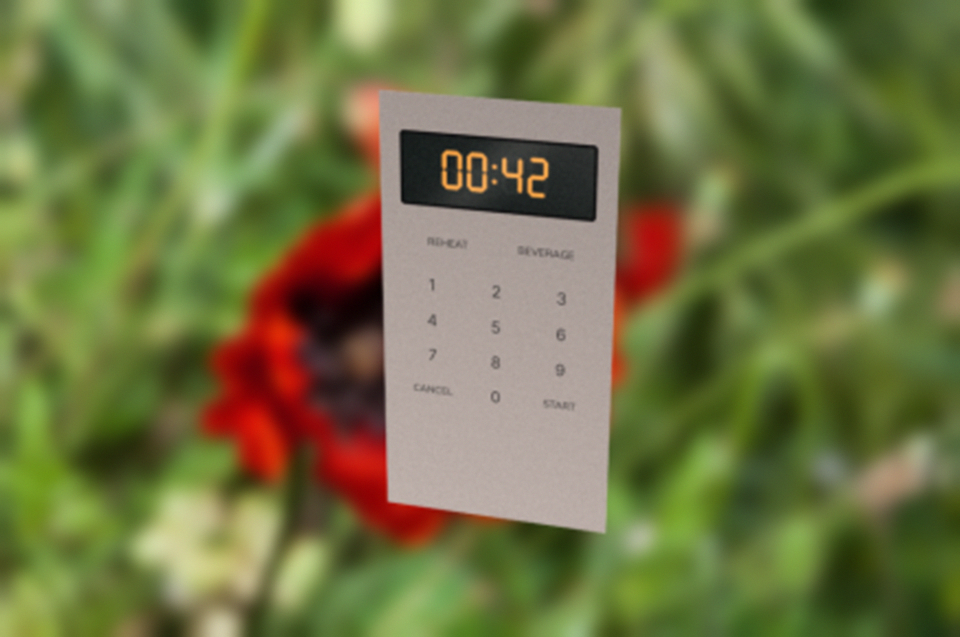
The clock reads 0:42
